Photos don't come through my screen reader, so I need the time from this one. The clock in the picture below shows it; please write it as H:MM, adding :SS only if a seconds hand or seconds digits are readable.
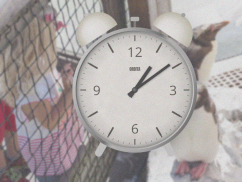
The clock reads 1:09
